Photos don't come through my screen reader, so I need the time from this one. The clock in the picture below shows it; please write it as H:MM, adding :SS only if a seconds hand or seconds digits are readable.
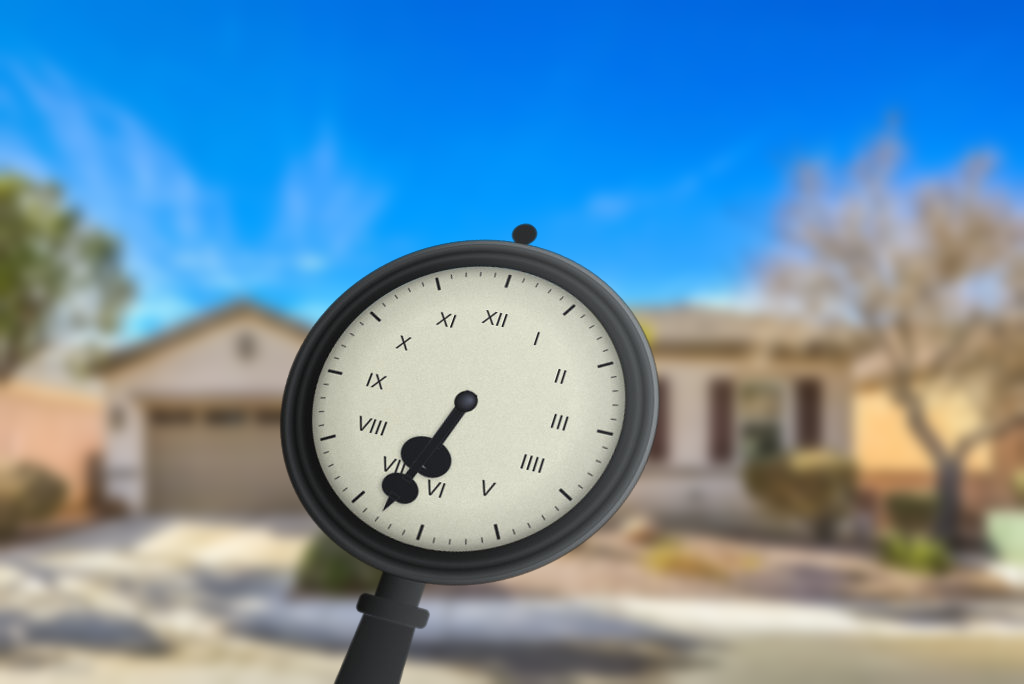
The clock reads 6:33
